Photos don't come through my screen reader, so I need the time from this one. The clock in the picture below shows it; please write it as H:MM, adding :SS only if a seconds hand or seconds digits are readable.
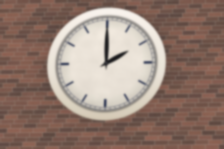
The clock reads 2:00
